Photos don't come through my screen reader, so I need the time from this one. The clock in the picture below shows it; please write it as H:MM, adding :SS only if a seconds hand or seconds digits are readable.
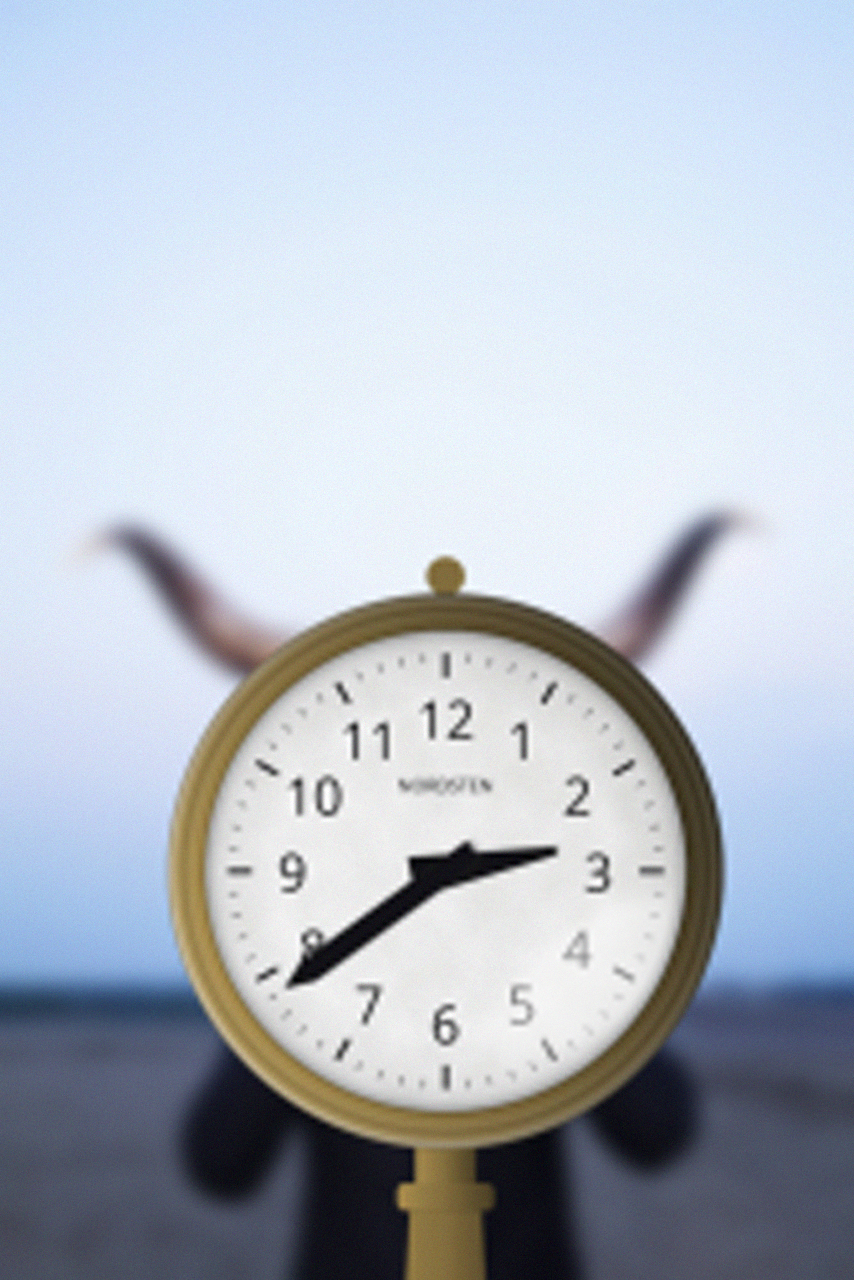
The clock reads 2:39
